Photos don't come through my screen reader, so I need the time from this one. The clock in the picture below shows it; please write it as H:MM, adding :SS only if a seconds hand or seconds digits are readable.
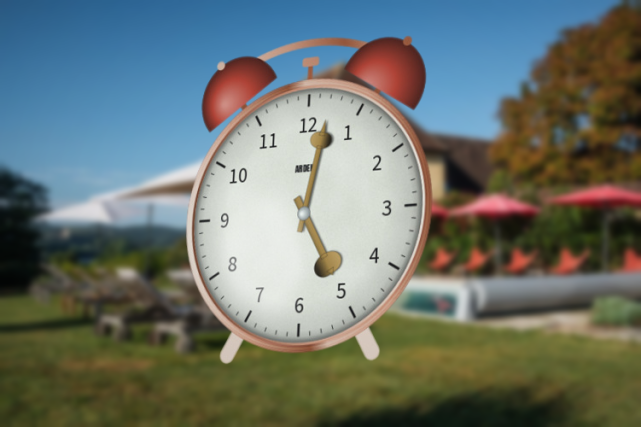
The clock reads 5:02
